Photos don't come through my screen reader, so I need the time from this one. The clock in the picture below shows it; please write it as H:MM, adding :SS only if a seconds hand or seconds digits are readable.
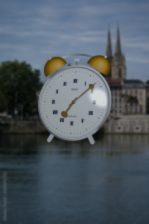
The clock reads 7:08
